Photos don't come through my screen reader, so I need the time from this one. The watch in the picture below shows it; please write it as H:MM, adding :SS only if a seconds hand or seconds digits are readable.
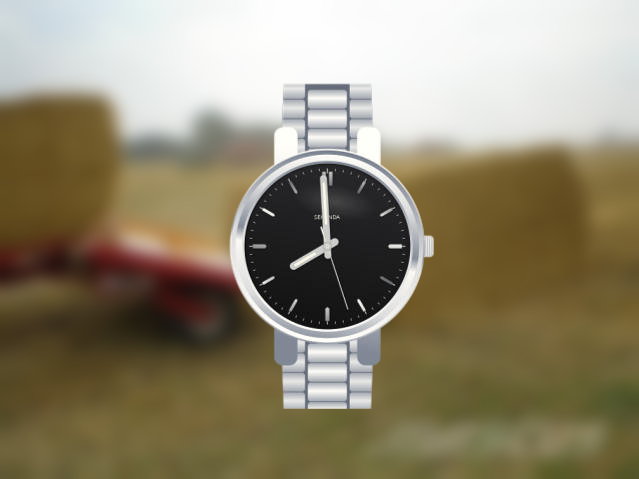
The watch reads 7:59:27
